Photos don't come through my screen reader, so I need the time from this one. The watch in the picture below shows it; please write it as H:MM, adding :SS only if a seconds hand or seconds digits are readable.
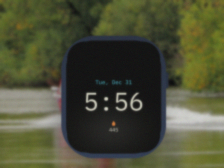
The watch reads 5:56
